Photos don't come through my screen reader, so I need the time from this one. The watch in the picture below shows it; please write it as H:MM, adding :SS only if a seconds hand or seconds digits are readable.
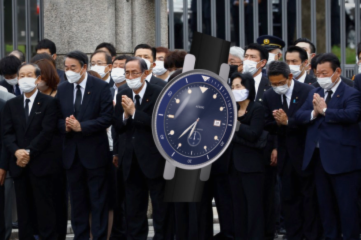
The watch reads 6:37
